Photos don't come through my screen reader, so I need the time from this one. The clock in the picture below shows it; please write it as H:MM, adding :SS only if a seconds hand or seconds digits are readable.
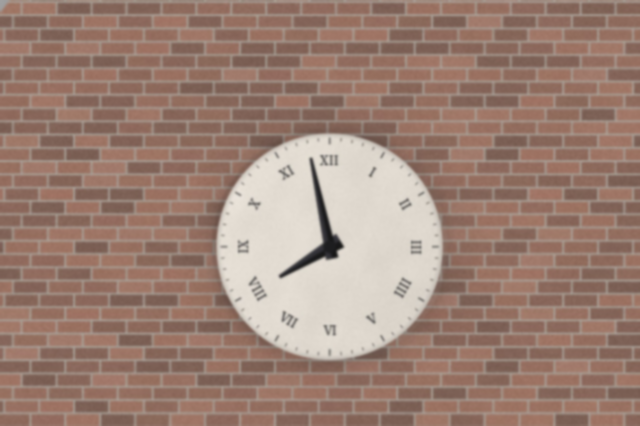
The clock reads 7:58
